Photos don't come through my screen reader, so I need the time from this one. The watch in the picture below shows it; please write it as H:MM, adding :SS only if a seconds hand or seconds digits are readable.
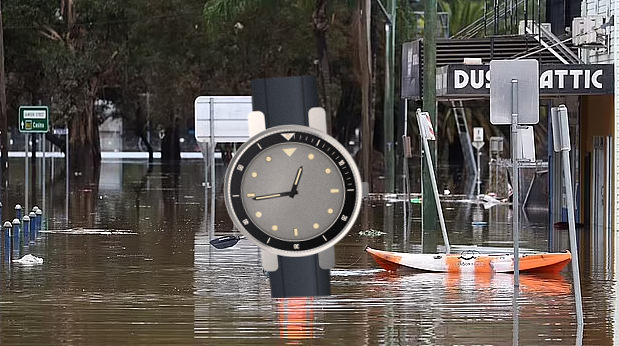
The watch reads 12:44
